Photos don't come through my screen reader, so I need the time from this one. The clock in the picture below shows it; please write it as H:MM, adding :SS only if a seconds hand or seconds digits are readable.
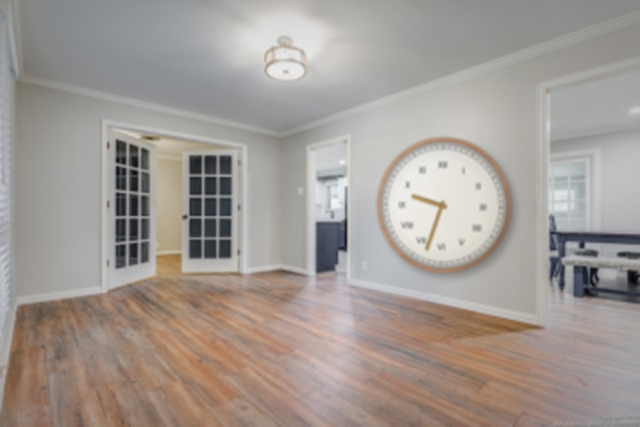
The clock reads 9:33
